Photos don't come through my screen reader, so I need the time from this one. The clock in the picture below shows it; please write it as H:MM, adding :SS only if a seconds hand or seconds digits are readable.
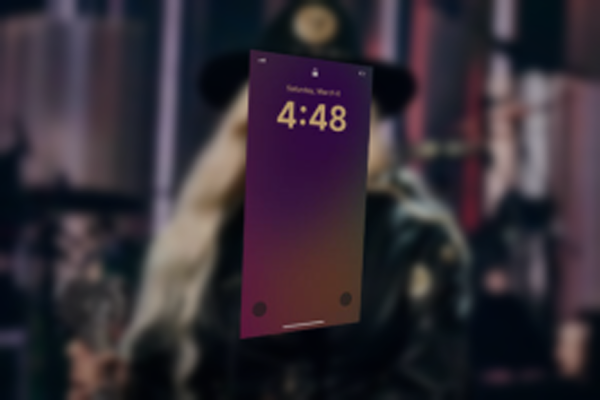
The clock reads 4:48
